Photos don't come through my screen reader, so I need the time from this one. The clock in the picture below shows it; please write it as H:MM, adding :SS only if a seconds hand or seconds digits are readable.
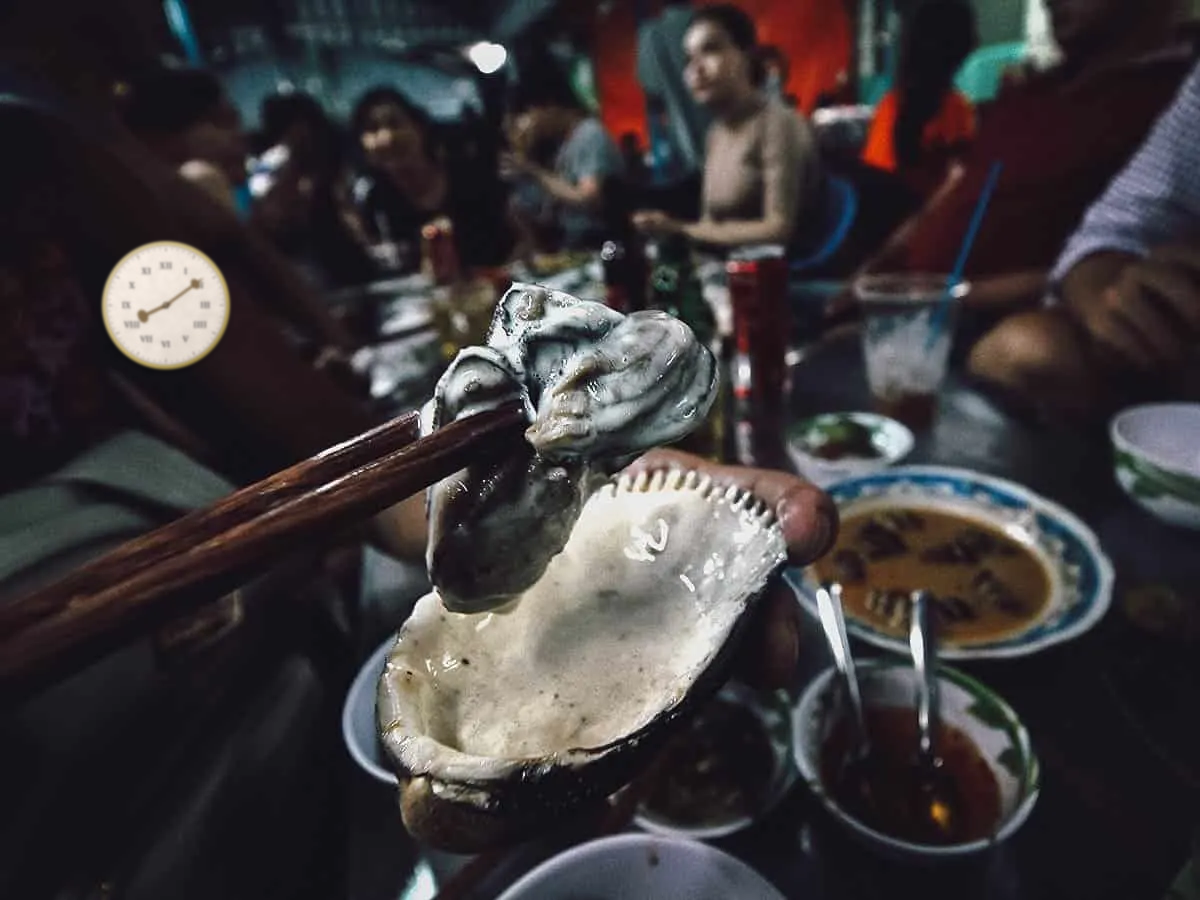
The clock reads 8:09
